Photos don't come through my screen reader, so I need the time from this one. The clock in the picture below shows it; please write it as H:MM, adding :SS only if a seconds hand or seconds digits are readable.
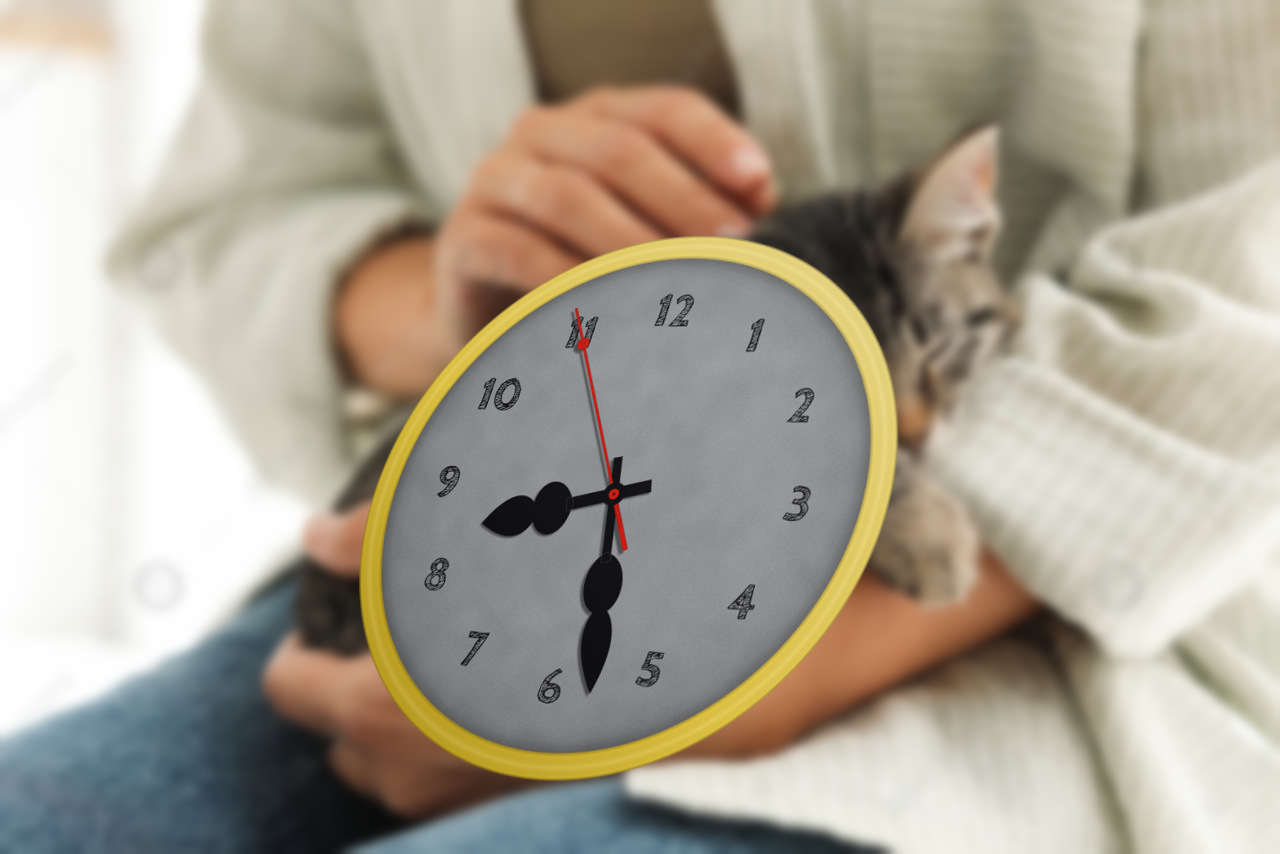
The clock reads 8:27:55
